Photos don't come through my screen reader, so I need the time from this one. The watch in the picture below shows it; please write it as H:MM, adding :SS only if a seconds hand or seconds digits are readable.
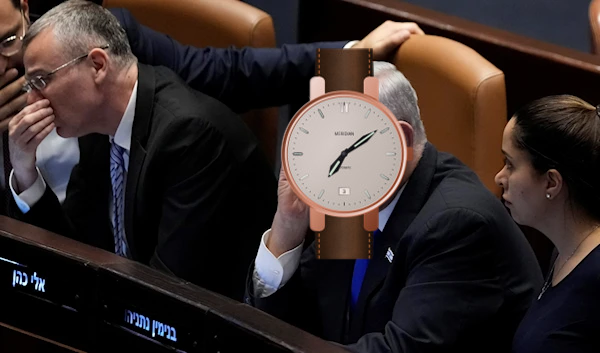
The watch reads 7:09
